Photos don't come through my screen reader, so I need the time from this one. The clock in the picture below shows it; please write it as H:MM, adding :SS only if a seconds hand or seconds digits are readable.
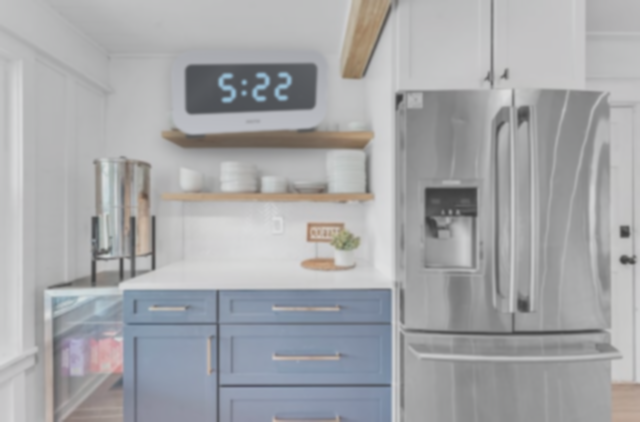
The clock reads 5:22
